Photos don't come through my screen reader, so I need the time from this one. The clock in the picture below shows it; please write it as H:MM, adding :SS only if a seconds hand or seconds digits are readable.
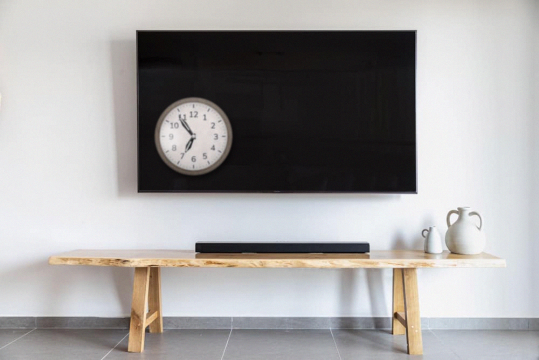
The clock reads 6:54
